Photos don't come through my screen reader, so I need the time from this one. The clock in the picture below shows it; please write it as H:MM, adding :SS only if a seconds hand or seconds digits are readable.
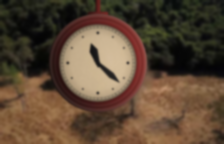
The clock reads 11:22
